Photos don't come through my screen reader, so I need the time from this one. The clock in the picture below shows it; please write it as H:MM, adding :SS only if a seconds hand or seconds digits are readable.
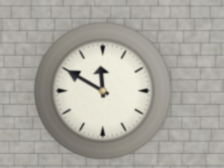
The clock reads 11:50
